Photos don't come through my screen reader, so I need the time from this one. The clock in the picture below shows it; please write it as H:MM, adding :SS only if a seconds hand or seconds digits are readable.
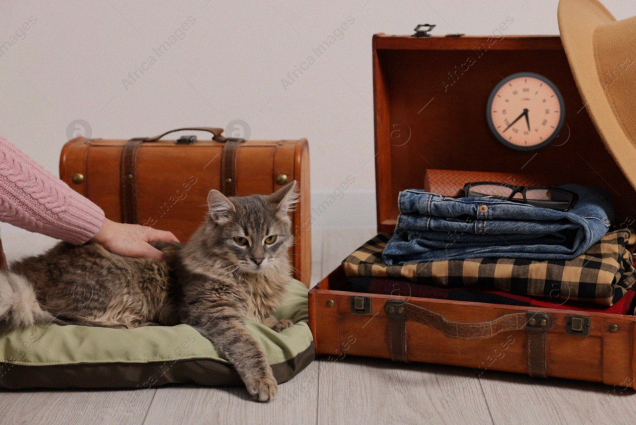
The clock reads 5:38
